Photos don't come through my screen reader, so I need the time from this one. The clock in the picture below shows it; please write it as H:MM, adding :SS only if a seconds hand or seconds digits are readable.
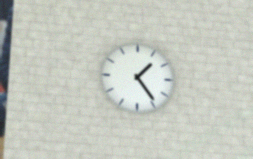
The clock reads 1:24
